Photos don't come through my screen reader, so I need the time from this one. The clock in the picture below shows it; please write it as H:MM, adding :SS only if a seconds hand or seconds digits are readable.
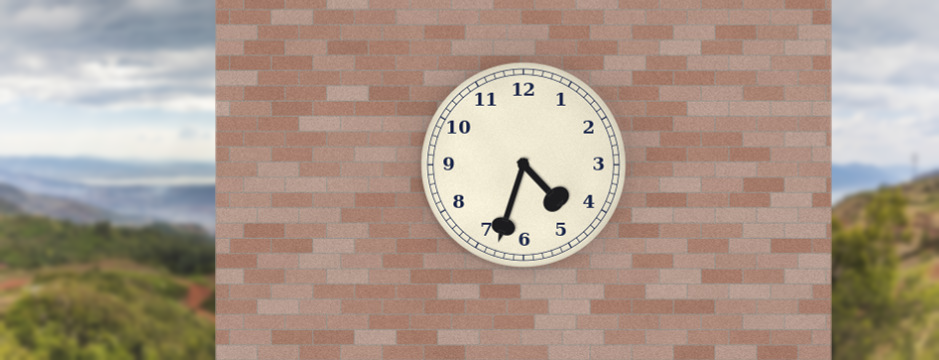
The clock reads 4:33
